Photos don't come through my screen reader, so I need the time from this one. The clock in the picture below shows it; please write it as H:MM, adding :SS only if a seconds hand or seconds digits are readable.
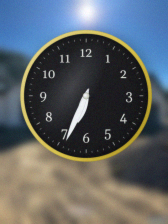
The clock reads 6:34
